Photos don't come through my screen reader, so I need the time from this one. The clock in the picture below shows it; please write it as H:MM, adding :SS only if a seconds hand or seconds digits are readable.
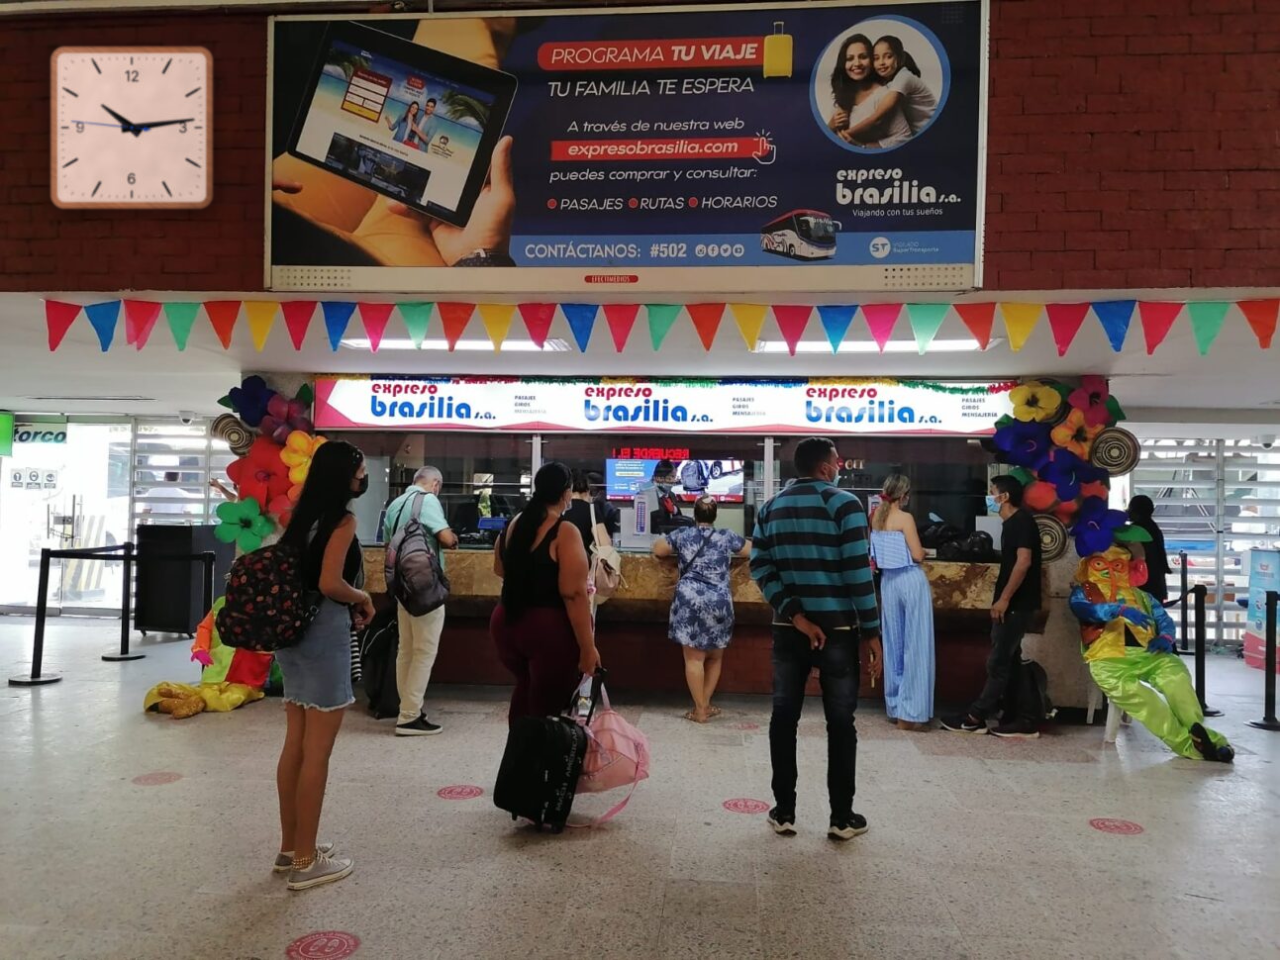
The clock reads 10:13:46
